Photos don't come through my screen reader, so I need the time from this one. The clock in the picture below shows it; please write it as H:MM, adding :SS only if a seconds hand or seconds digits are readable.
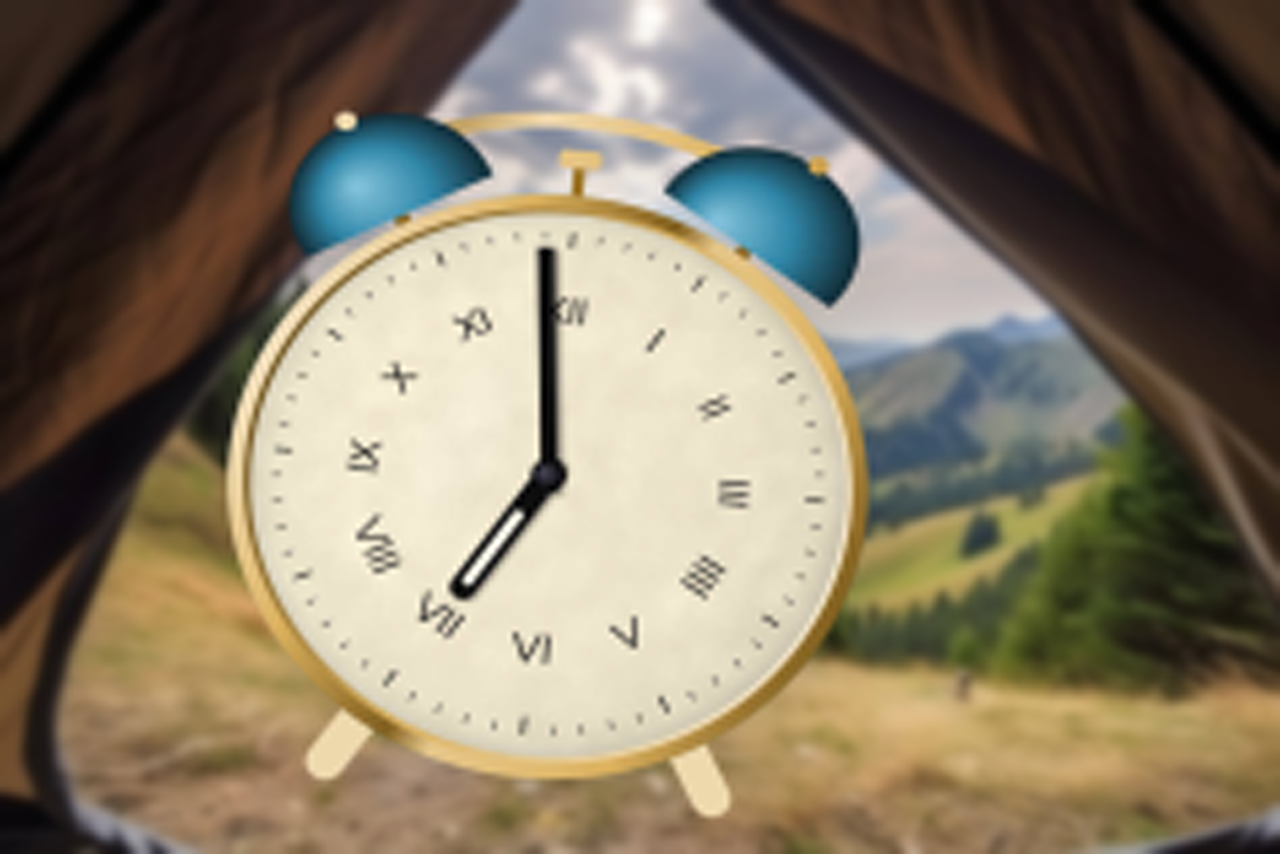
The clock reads 6:59
